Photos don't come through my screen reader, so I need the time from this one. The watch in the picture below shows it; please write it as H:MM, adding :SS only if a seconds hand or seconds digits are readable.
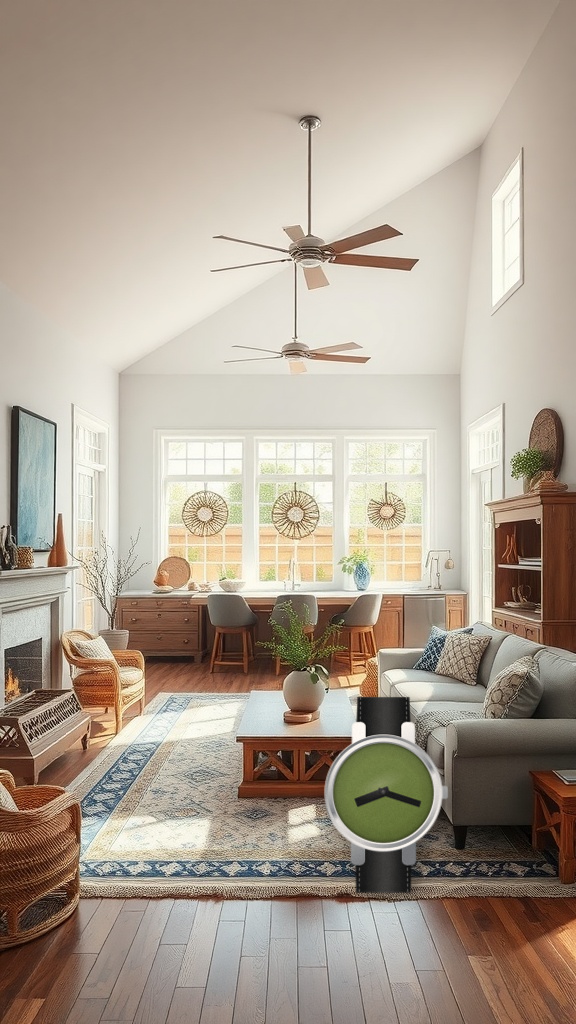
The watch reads 8:18
